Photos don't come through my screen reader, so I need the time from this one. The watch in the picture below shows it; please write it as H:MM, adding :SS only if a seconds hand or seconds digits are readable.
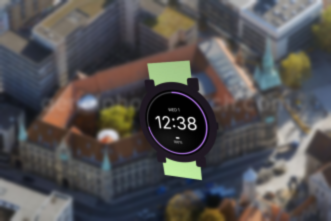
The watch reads 12:38
